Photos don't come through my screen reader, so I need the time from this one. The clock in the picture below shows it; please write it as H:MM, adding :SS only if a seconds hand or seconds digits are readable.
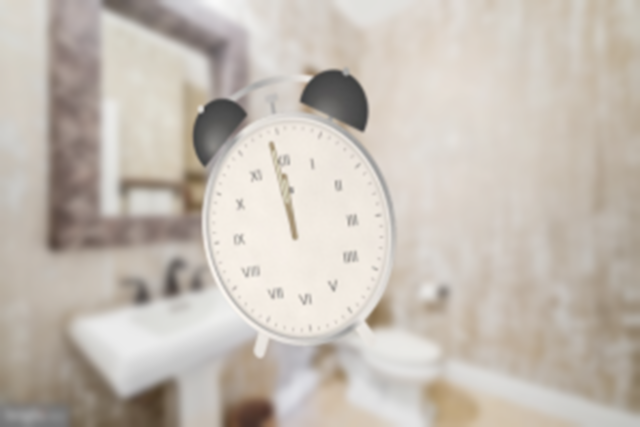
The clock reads 11:59
